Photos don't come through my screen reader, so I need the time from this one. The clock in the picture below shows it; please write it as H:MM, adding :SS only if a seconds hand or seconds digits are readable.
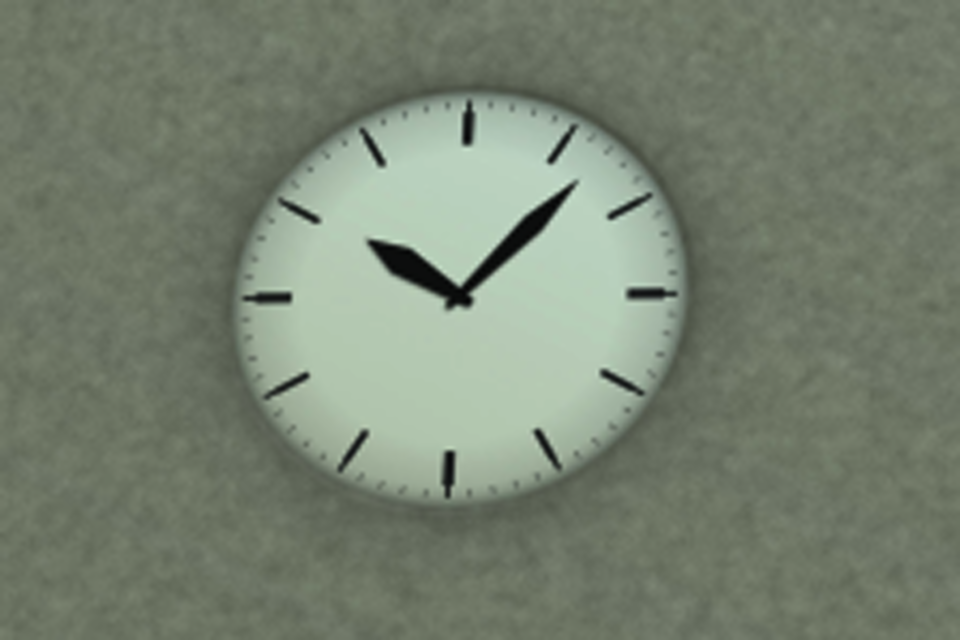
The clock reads 10:07
